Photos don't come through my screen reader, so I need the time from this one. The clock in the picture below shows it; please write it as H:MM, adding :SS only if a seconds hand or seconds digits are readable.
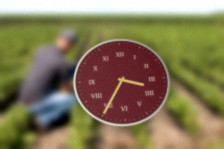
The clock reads 3:35
